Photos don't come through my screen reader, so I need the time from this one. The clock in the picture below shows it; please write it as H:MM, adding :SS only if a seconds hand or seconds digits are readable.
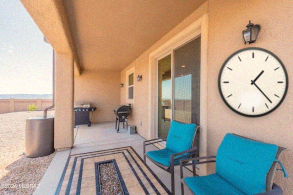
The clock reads 1:23
